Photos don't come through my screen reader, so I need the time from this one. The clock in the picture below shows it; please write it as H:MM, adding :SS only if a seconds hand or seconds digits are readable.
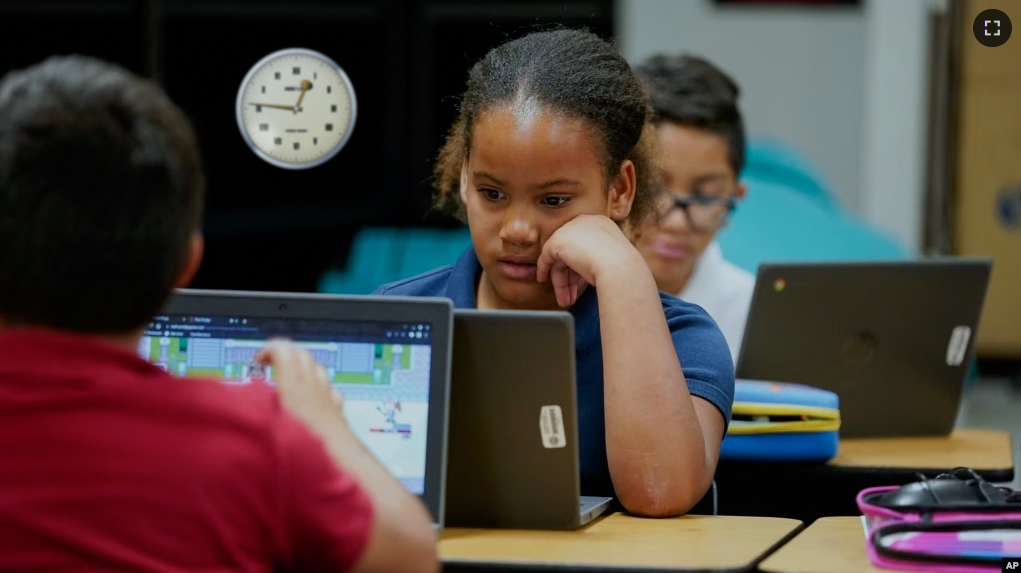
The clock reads 12:46
